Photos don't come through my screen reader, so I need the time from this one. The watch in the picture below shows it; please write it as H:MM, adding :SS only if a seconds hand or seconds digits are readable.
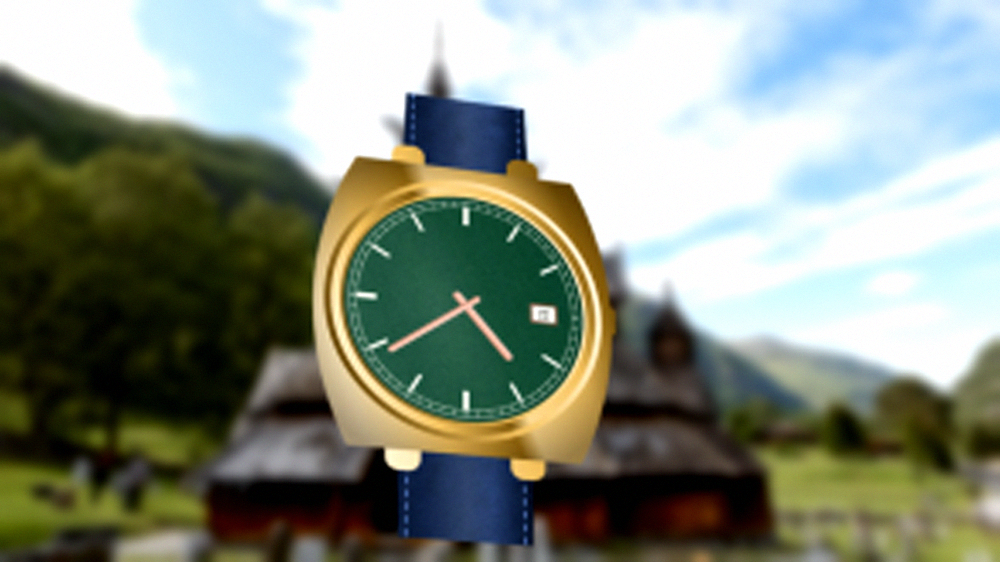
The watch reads 4:39
